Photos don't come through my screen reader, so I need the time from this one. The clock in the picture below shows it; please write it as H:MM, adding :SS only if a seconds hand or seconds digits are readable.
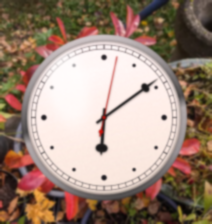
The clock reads 6:09:02
